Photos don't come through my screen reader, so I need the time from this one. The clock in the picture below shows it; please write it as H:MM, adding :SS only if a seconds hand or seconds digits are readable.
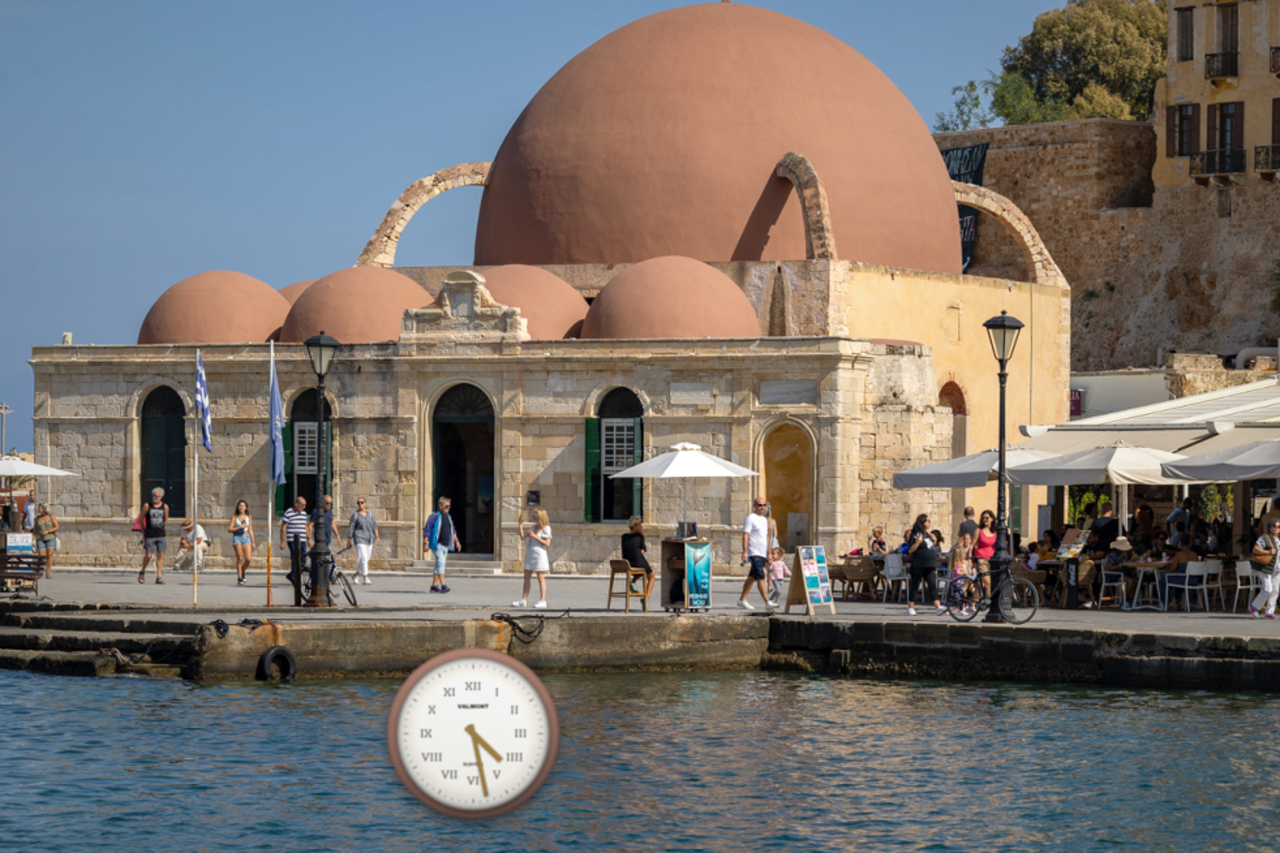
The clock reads 4:28
